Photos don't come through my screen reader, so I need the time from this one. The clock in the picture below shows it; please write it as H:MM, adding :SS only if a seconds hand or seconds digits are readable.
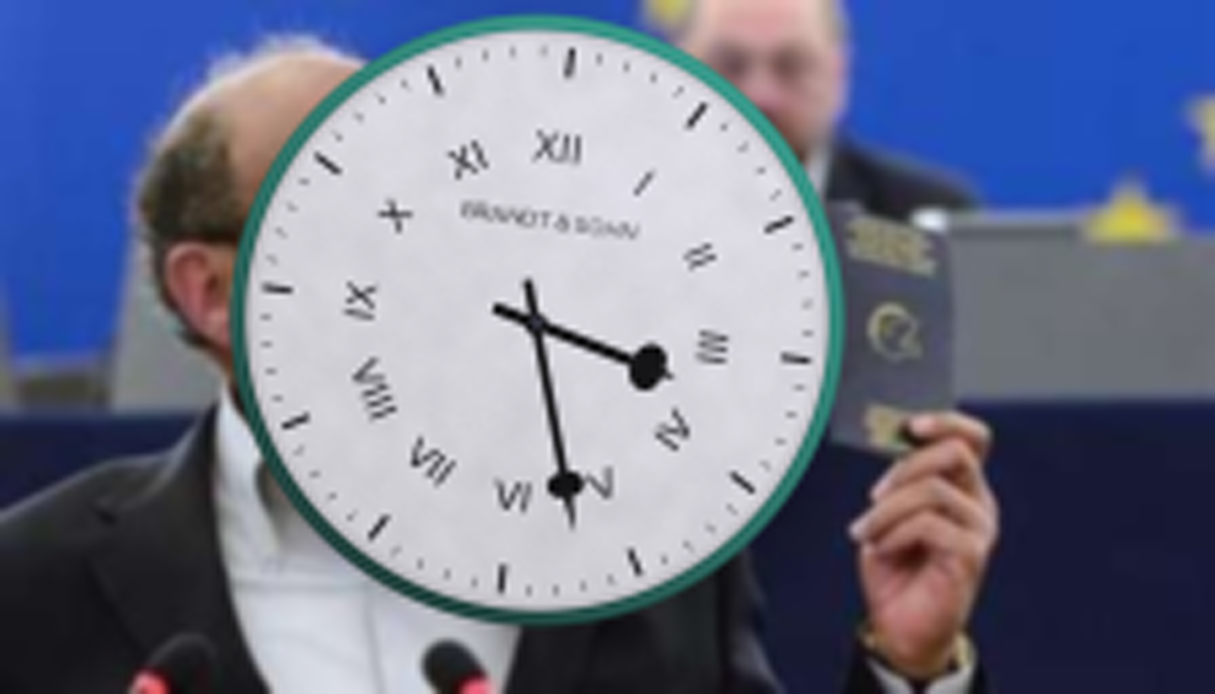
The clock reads 3:27
